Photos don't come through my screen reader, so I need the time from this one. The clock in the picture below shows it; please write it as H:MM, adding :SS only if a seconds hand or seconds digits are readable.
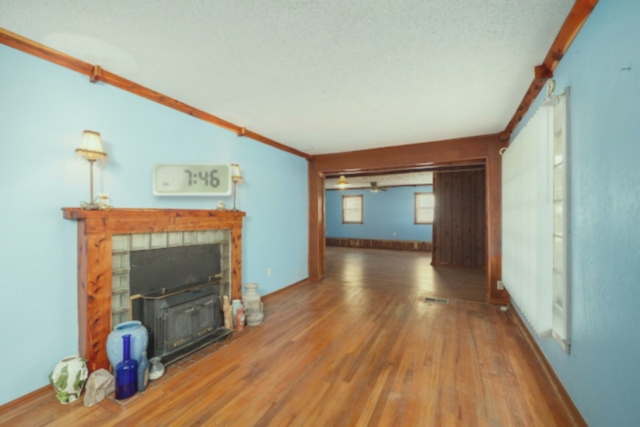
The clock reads 7:46
